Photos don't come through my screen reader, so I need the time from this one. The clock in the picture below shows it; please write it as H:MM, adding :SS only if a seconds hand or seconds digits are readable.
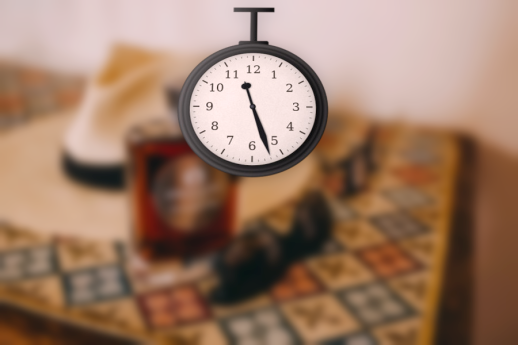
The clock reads 11:27
